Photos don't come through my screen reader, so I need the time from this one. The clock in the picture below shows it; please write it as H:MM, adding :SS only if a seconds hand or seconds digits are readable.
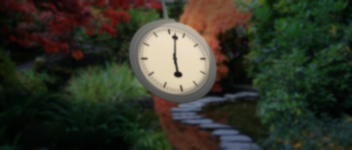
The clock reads 6:02
